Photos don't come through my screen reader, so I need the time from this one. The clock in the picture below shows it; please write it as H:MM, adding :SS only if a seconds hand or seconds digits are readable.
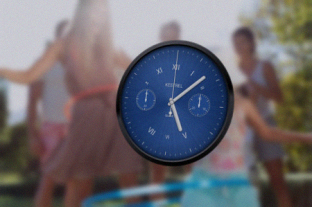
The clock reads 5:08
